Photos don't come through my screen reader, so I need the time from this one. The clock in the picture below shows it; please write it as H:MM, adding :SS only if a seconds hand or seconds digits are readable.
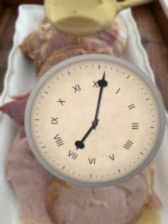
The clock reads 7:01
